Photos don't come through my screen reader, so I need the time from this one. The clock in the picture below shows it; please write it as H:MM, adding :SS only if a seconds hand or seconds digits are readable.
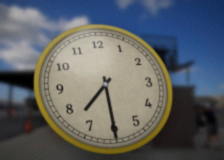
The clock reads 7:30
